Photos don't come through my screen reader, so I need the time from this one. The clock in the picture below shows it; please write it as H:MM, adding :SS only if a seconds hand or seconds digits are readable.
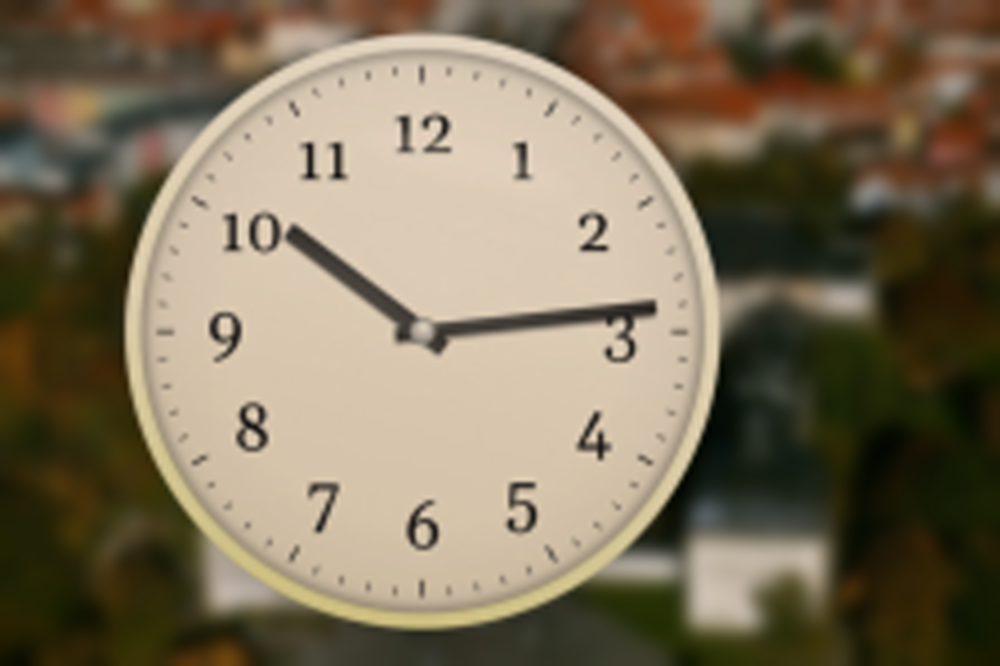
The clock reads 10:14
